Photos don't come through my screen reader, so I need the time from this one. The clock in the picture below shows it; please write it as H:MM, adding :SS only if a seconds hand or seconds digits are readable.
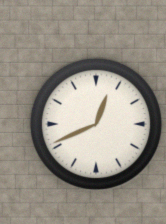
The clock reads 12:41
